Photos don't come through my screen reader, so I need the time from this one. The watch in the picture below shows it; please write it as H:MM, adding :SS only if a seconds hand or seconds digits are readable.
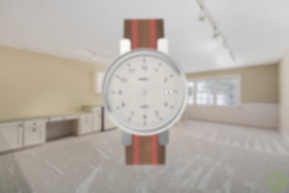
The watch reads 2:03
